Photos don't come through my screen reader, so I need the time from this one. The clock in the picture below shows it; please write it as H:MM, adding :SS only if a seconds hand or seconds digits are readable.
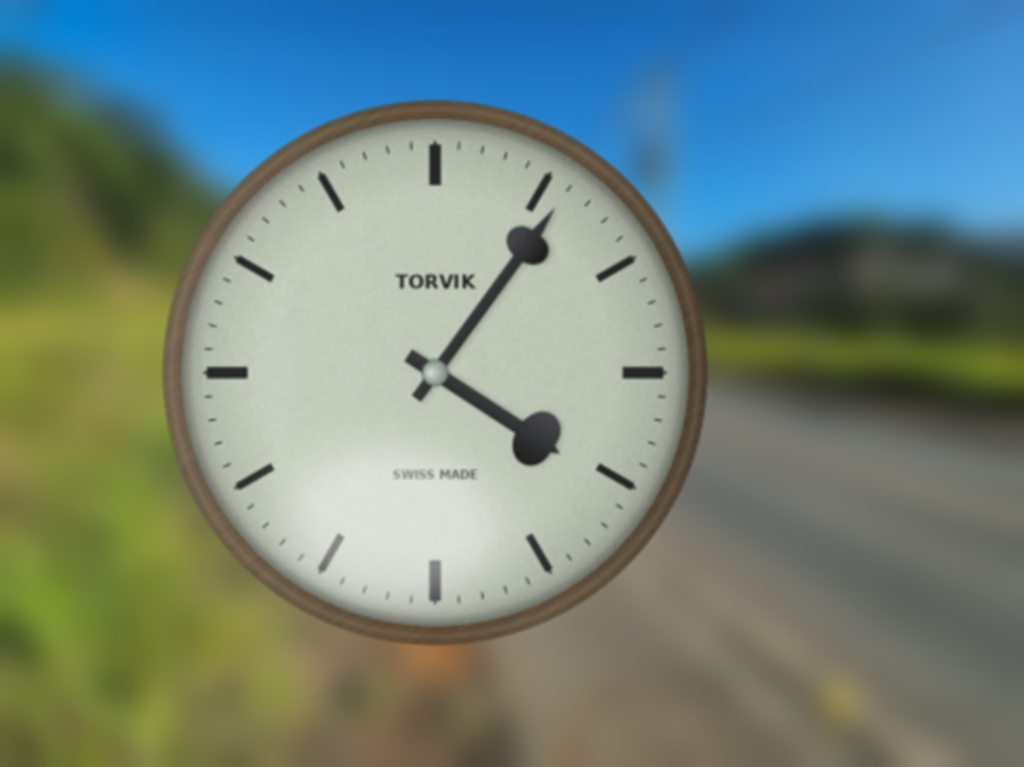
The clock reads 4:06
